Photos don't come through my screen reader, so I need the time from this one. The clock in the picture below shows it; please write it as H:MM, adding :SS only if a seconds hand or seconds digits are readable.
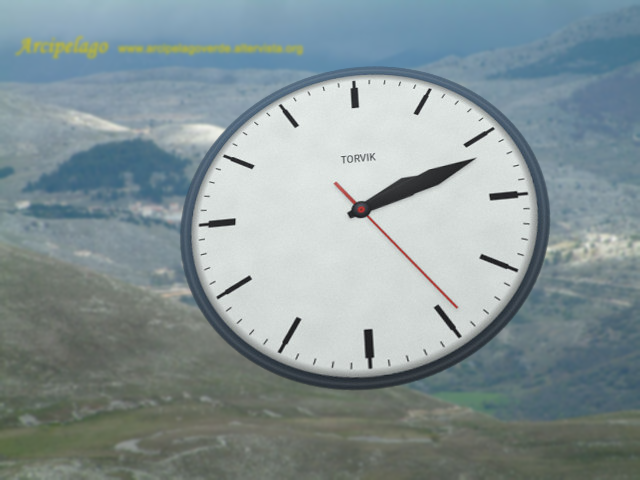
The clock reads 2:11:24
